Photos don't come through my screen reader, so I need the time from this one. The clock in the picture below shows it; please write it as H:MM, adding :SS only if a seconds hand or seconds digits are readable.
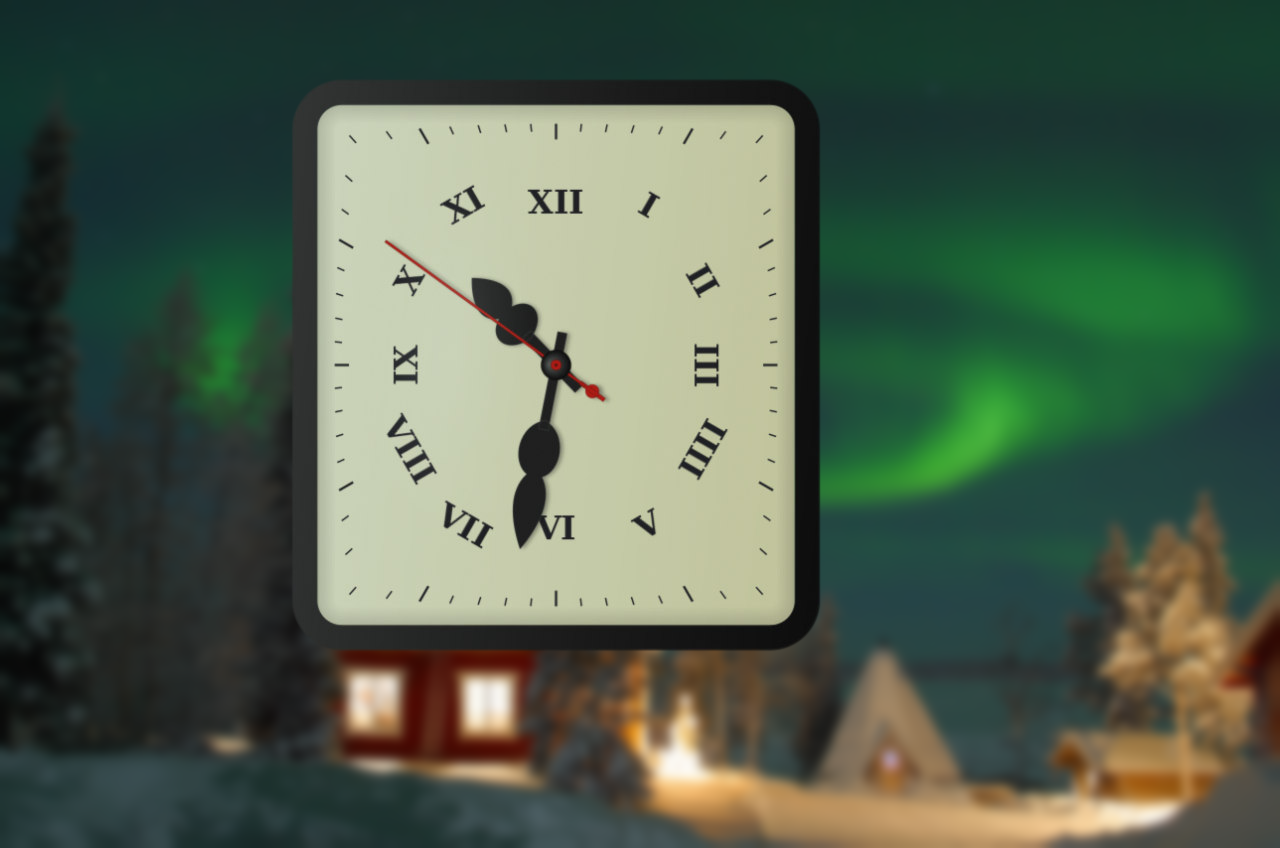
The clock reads 10:31:51
